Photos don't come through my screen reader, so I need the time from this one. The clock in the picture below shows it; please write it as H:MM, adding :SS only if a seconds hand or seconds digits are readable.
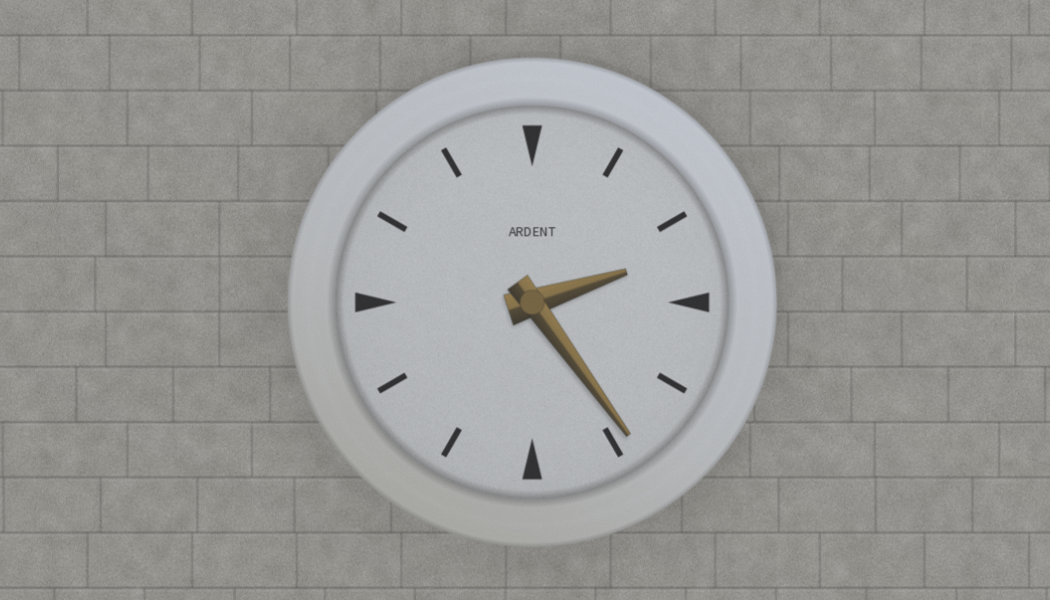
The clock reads 2:24
